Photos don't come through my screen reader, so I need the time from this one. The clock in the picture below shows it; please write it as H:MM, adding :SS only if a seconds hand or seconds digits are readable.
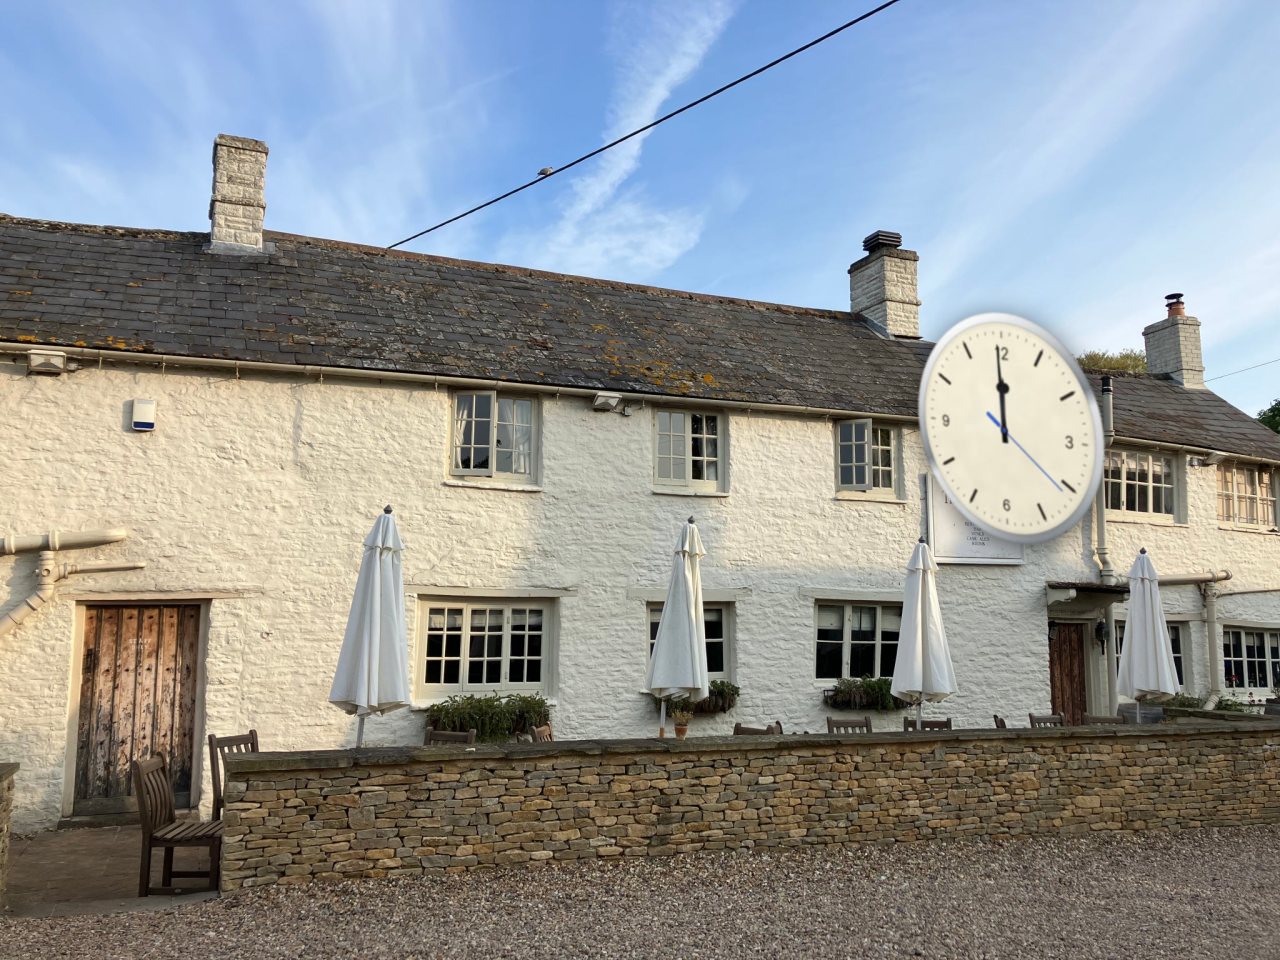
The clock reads 11:59:21
